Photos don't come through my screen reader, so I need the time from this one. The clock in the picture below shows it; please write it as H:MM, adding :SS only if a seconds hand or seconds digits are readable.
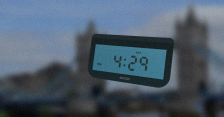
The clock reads 4:29
